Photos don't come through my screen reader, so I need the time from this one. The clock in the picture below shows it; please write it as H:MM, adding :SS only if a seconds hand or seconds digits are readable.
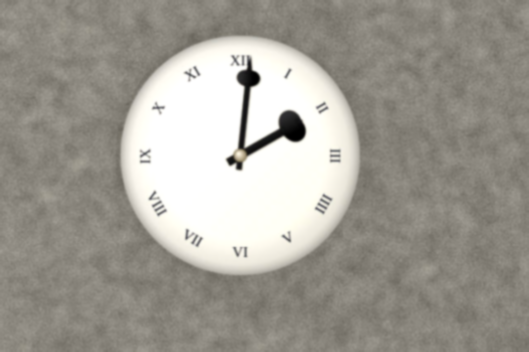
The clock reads 2:01
